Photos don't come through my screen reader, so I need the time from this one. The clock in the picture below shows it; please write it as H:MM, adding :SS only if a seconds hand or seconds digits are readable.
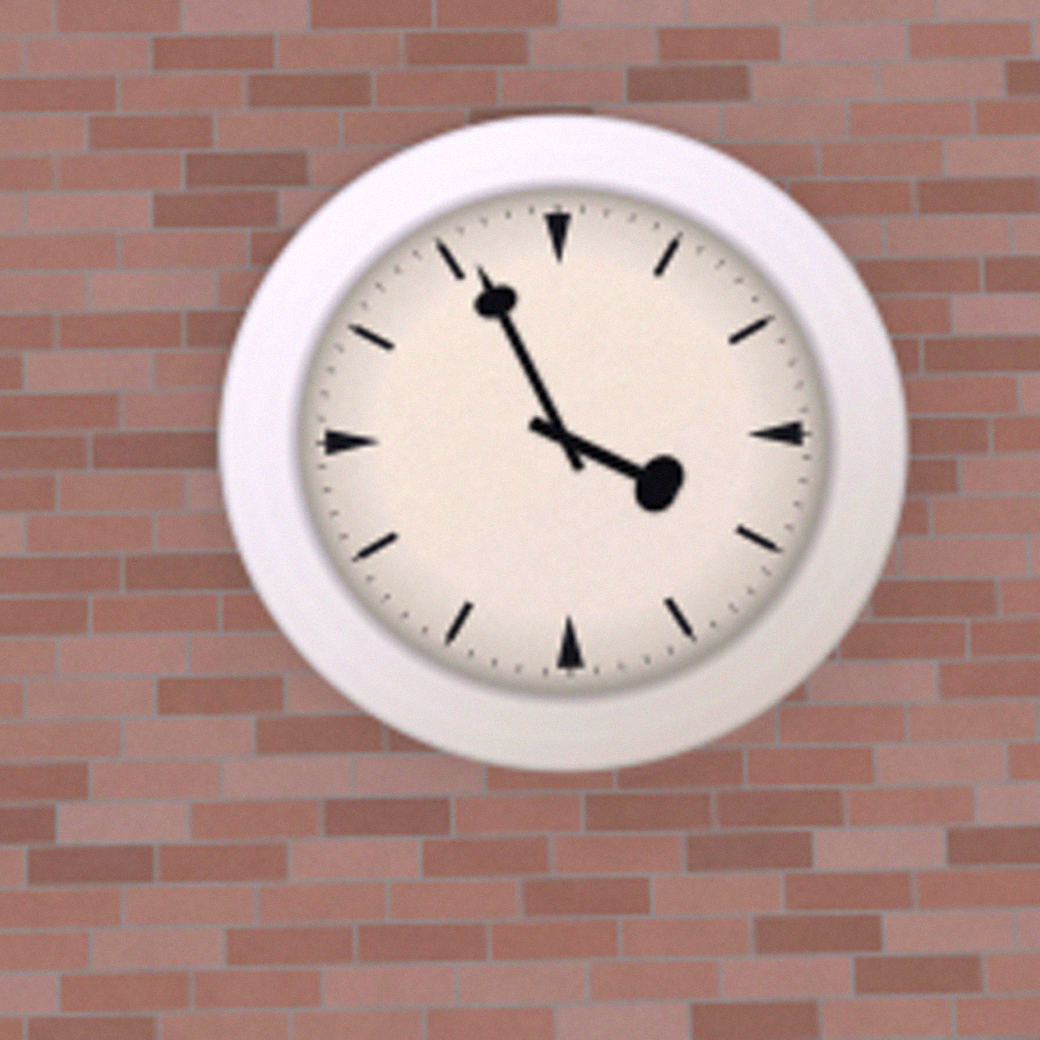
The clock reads 3:56
